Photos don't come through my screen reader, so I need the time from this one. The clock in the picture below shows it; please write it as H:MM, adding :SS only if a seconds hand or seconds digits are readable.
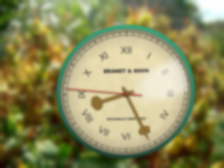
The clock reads 8:25:46
